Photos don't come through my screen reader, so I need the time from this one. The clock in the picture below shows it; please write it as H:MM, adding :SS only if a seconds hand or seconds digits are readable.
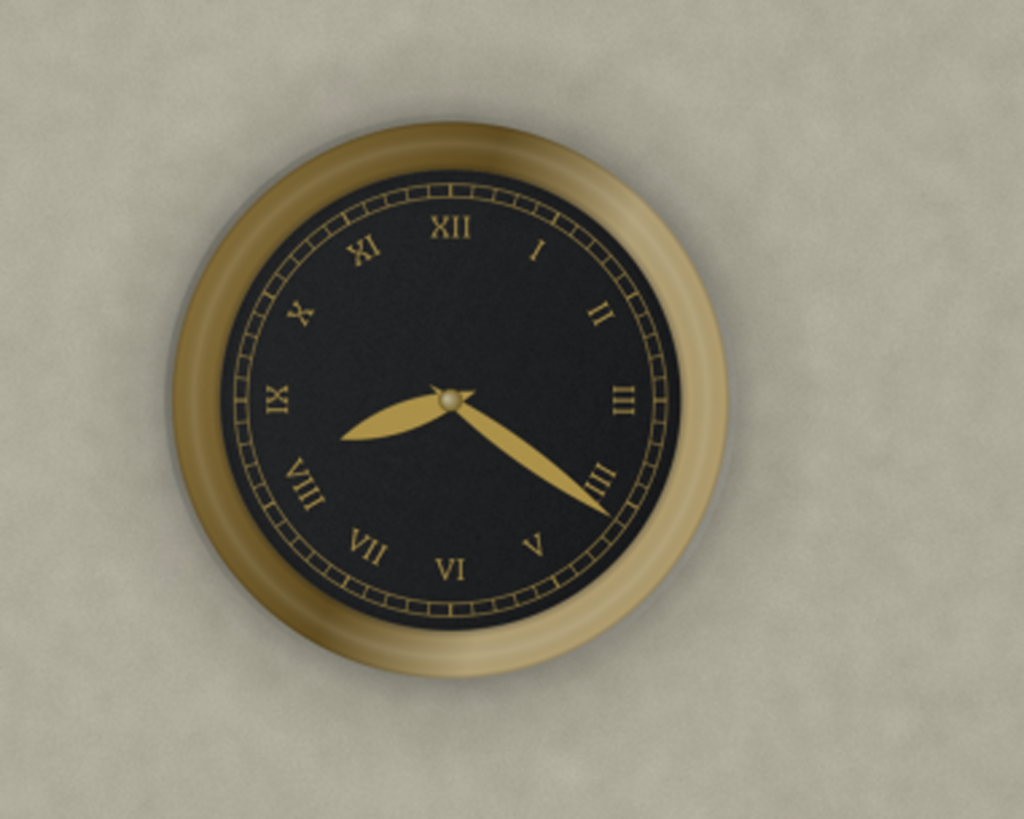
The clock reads 8:21
